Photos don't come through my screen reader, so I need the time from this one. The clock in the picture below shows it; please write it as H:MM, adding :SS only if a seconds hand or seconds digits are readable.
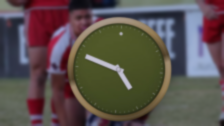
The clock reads 4:48
